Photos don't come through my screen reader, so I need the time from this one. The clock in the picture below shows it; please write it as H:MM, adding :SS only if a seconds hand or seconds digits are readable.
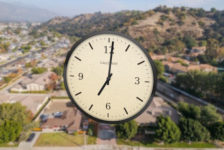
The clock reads 7:01
